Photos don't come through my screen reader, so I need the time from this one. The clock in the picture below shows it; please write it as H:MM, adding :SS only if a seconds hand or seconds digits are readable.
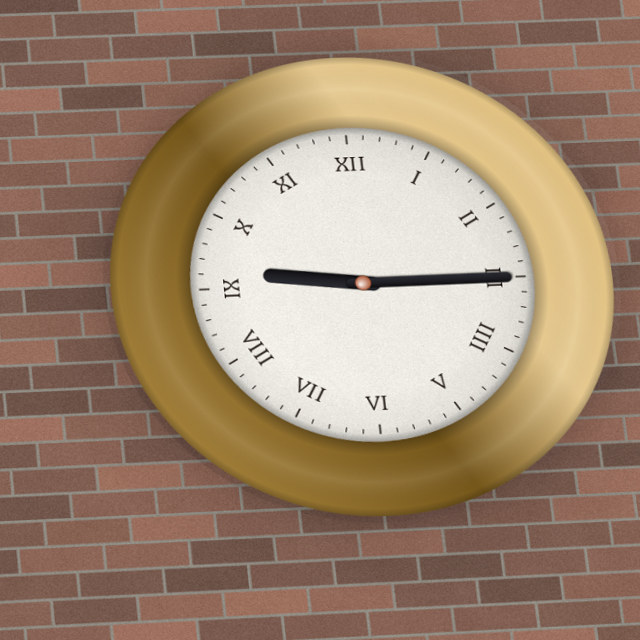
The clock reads 9:15
